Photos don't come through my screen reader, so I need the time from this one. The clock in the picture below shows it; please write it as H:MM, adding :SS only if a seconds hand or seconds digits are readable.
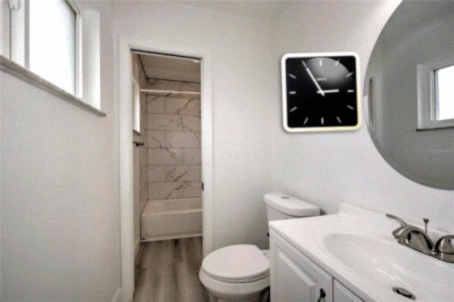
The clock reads 2:55
